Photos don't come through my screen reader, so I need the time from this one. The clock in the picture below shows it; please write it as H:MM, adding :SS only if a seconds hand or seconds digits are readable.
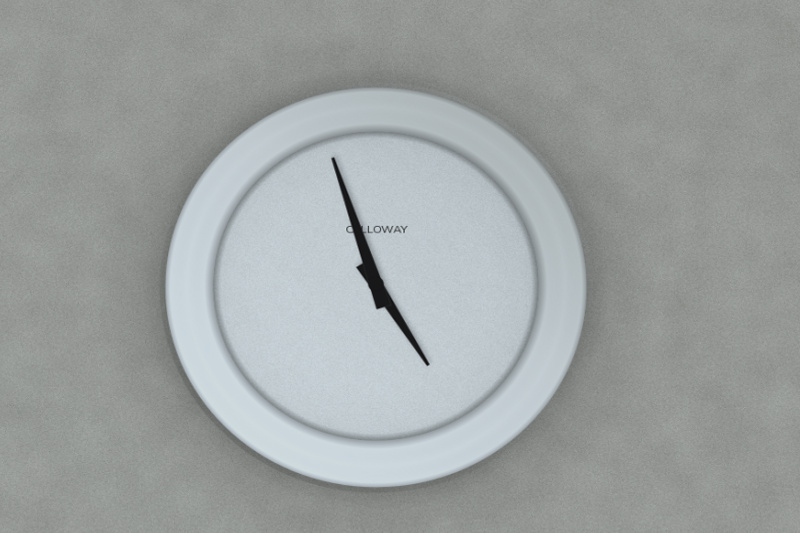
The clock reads 4:57
